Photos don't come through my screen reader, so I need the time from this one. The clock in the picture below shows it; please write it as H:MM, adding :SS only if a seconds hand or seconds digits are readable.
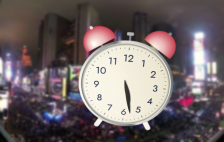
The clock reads 5:28
